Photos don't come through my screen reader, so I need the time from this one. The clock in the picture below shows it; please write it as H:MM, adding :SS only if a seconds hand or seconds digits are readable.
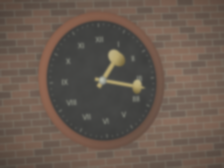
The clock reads 1:17
